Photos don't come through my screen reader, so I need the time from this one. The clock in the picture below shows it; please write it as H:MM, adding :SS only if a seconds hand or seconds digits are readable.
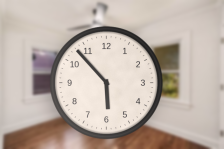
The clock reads 5:53
